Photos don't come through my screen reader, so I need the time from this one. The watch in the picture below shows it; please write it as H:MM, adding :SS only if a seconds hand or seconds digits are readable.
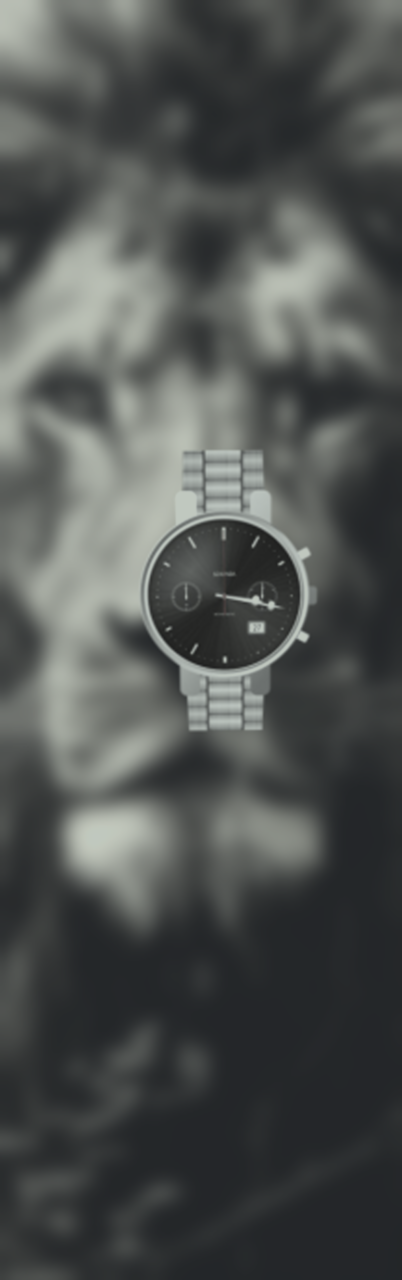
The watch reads 3:17
